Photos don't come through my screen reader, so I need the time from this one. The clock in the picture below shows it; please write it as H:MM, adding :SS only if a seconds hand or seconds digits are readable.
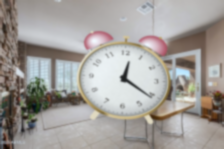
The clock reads 12:21
